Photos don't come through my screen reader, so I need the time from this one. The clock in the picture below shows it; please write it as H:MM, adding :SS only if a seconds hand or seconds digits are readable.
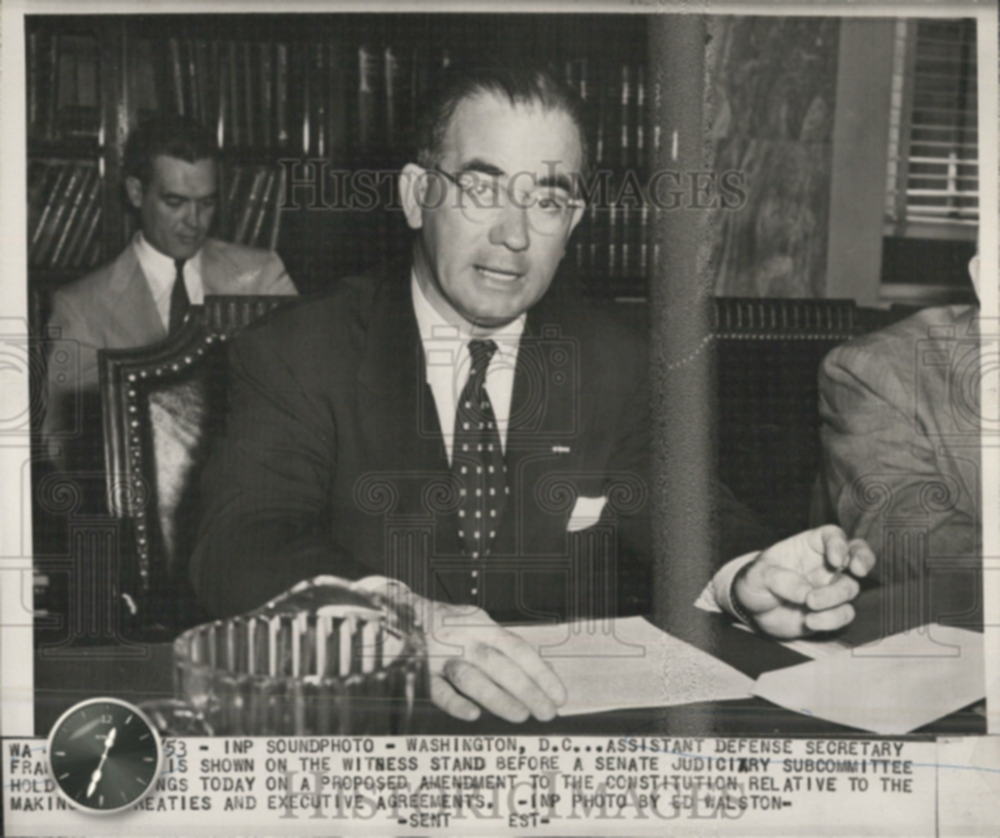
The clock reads 12:33
